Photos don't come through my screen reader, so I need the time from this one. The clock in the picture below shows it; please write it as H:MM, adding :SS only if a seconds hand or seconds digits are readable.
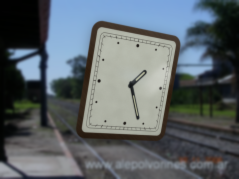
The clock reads 1:26
